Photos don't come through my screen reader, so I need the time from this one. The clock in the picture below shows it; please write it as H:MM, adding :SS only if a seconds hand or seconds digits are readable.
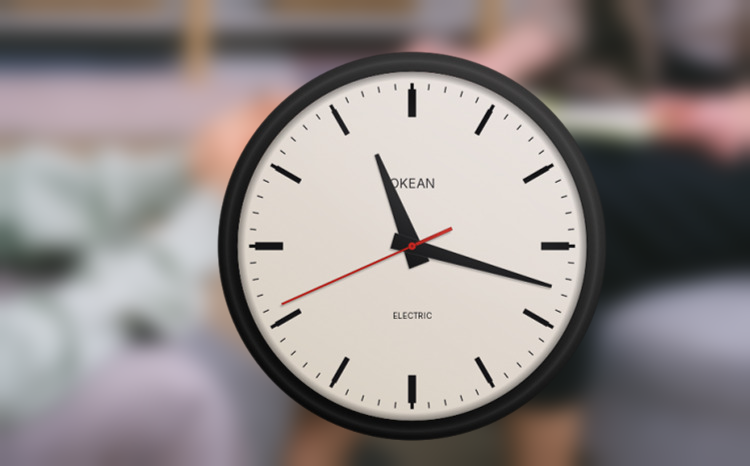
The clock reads 11:17:41
